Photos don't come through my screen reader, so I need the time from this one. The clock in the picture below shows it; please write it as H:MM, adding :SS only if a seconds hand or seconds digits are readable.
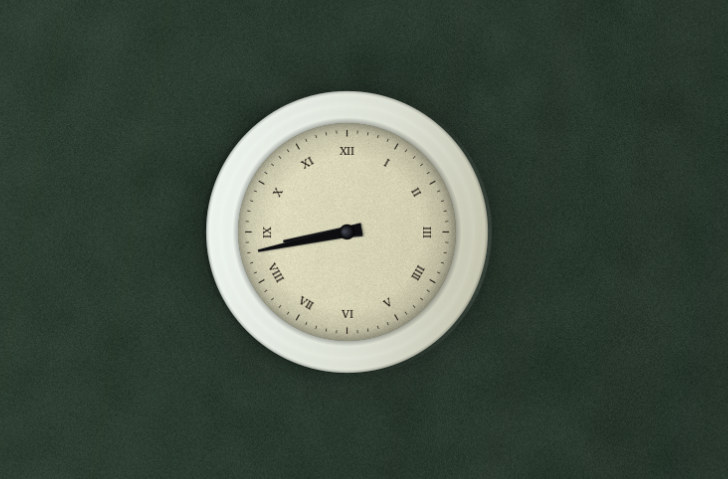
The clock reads 8:43
